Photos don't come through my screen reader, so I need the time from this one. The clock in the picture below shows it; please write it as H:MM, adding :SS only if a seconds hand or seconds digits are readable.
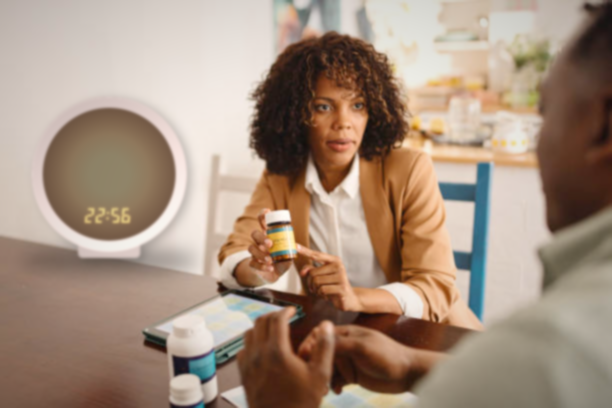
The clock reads 22:56
